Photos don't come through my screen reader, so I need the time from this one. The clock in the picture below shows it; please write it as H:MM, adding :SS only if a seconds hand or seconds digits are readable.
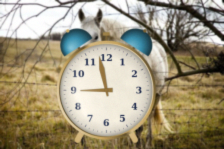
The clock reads 8:58
